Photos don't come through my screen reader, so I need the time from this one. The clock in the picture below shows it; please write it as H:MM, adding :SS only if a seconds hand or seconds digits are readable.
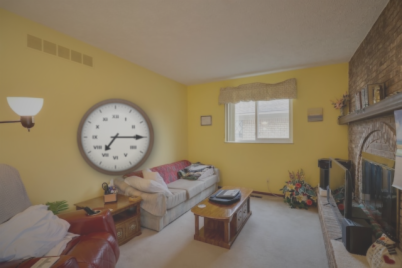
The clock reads 7:15
